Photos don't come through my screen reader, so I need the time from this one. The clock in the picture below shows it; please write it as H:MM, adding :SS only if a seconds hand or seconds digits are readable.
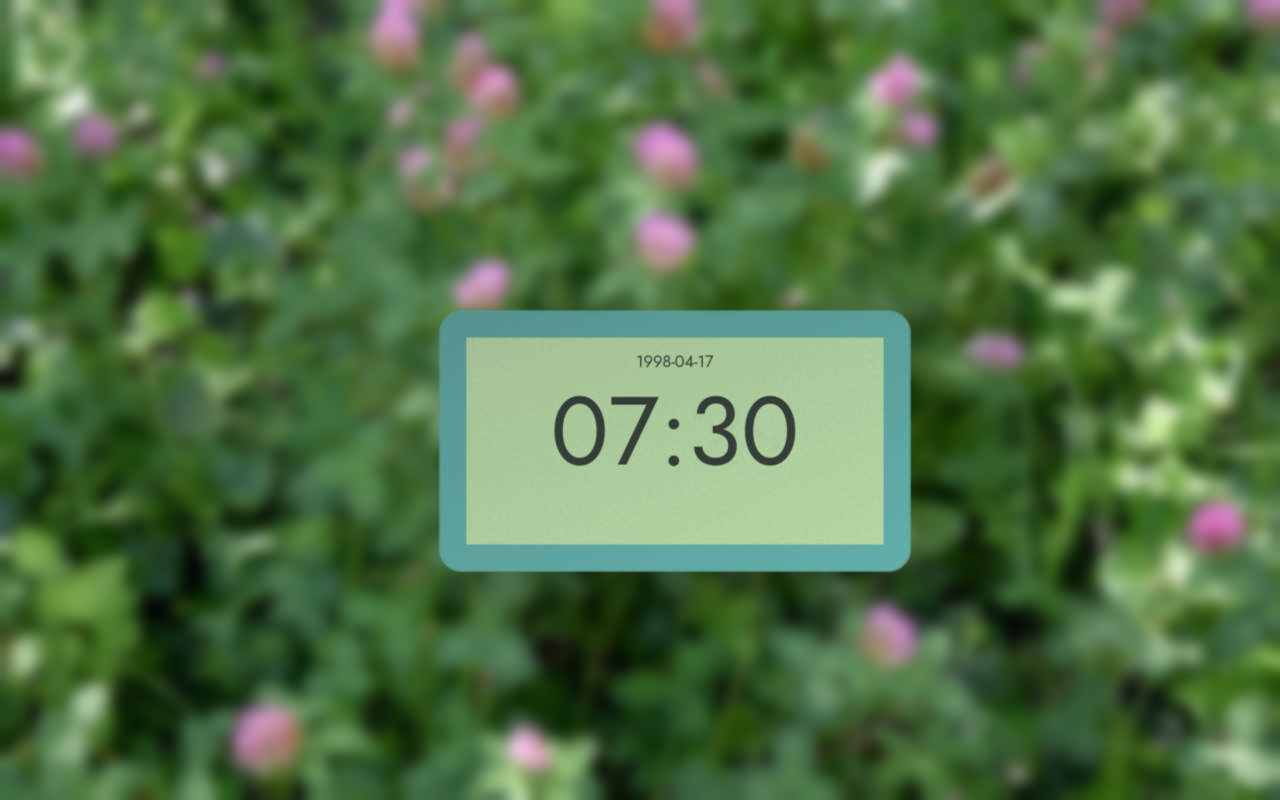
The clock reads 7:30
